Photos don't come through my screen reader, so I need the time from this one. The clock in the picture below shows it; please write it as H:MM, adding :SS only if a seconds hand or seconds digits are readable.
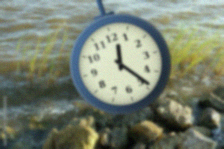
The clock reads 12:24
